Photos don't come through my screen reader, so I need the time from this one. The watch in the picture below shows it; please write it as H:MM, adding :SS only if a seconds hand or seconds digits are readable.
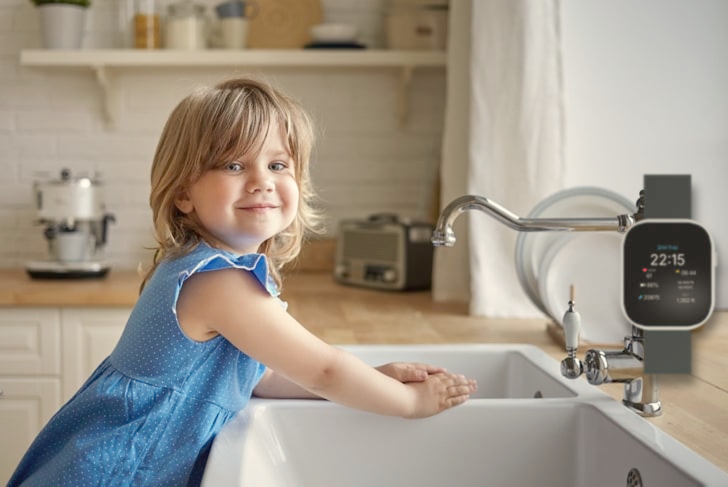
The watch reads 22:15
